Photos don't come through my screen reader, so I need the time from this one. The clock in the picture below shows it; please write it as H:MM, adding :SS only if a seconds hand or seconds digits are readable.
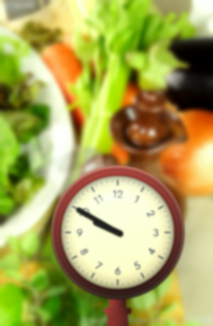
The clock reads 9:50
